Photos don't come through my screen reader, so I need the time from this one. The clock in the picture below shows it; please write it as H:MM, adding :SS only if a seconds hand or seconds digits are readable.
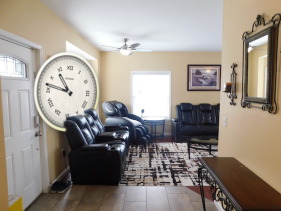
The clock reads 10:47
